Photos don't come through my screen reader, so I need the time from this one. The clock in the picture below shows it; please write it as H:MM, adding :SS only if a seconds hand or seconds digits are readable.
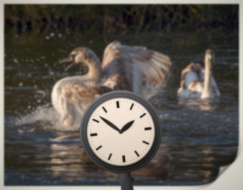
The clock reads 1:52
